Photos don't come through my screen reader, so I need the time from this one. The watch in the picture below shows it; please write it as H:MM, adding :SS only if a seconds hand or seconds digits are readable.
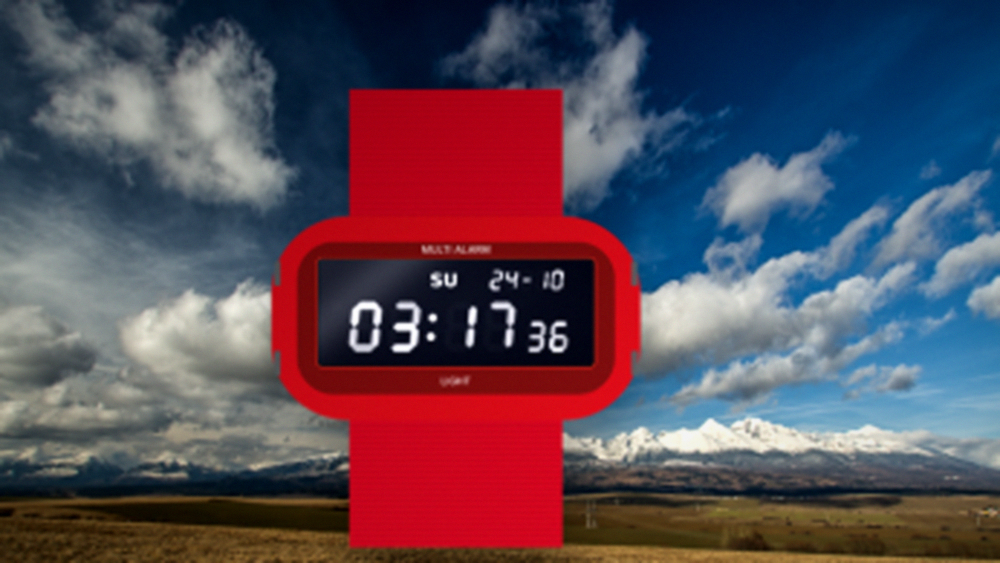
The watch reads 3:17:36
